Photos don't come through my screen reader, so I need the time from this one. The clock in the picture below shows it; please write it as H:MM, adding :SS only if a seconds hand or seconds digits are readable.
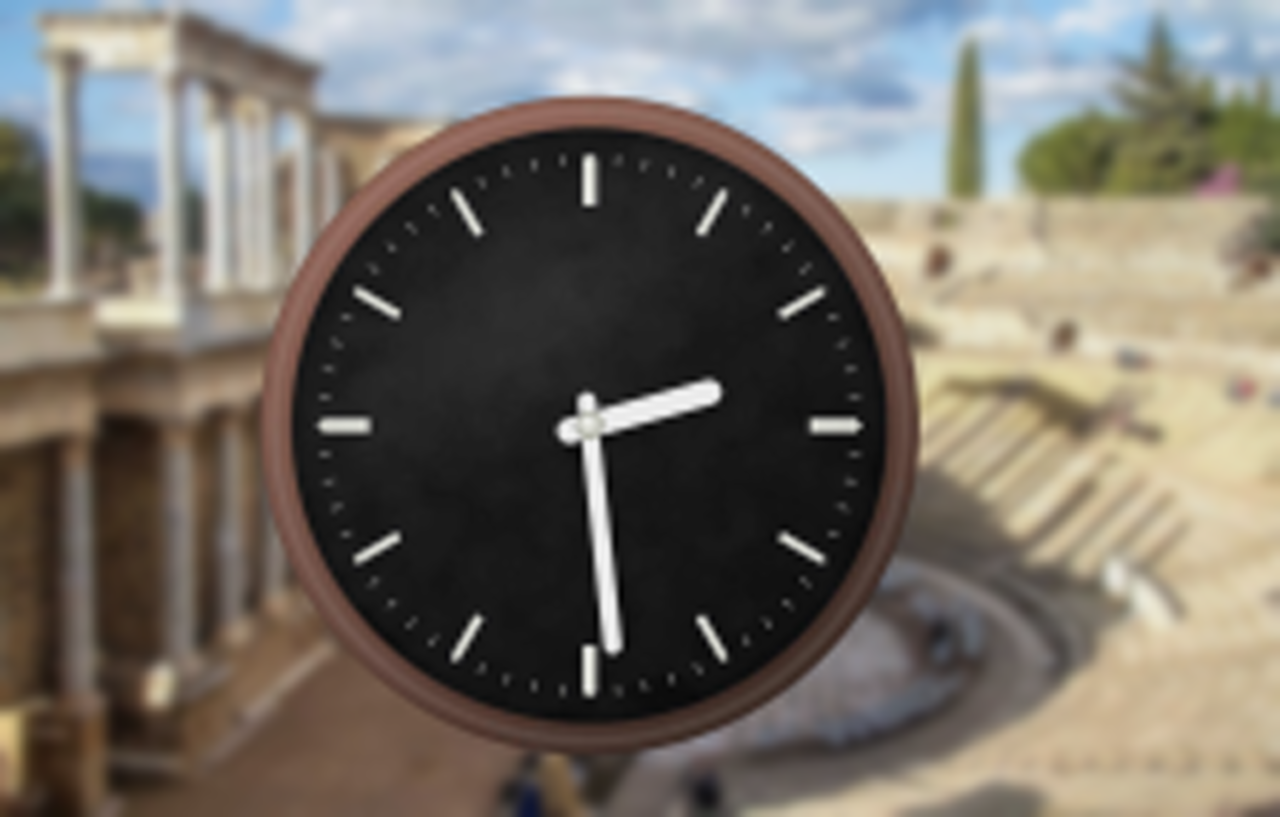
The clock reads 2:29
